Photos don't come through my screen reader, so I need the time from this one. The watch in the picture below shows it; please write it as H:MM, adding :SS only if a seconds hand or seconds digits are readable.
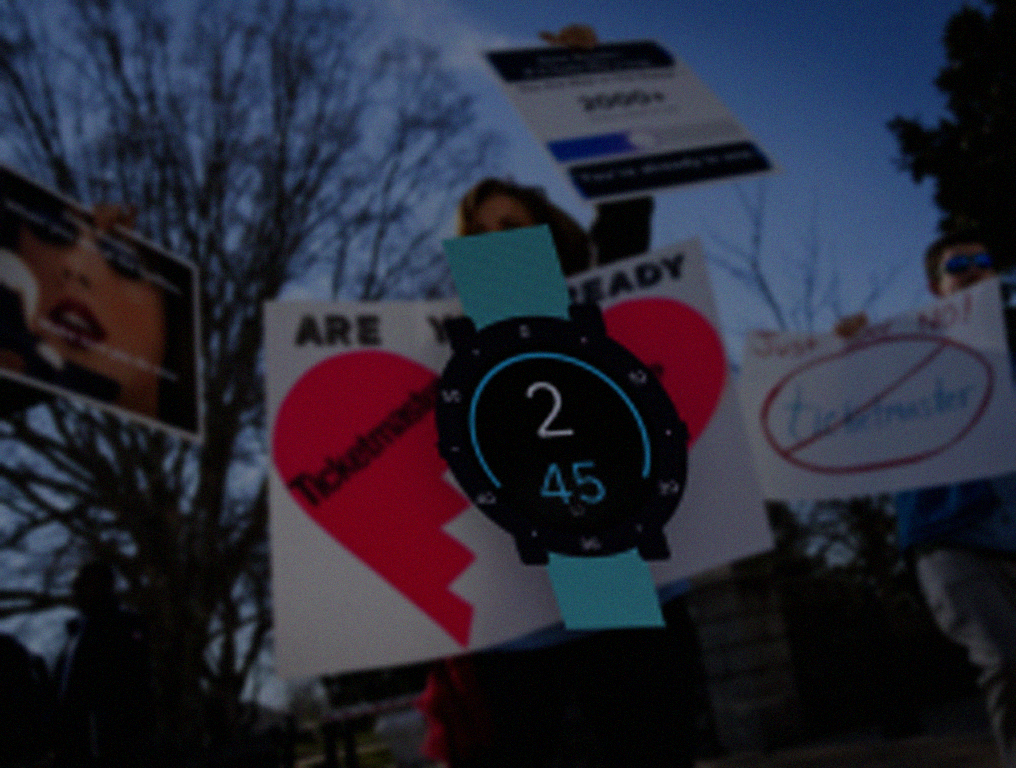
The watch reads 2:45
